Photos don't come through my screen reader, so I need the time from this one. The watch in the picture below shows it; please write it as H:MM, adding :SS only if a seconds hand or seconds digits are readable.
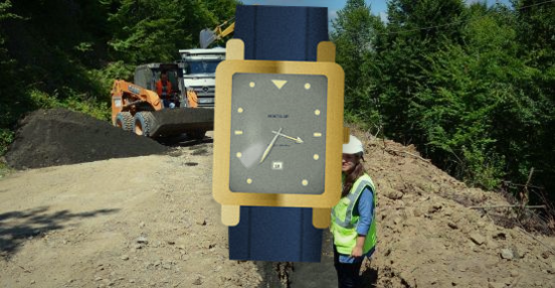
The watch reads 3:35
